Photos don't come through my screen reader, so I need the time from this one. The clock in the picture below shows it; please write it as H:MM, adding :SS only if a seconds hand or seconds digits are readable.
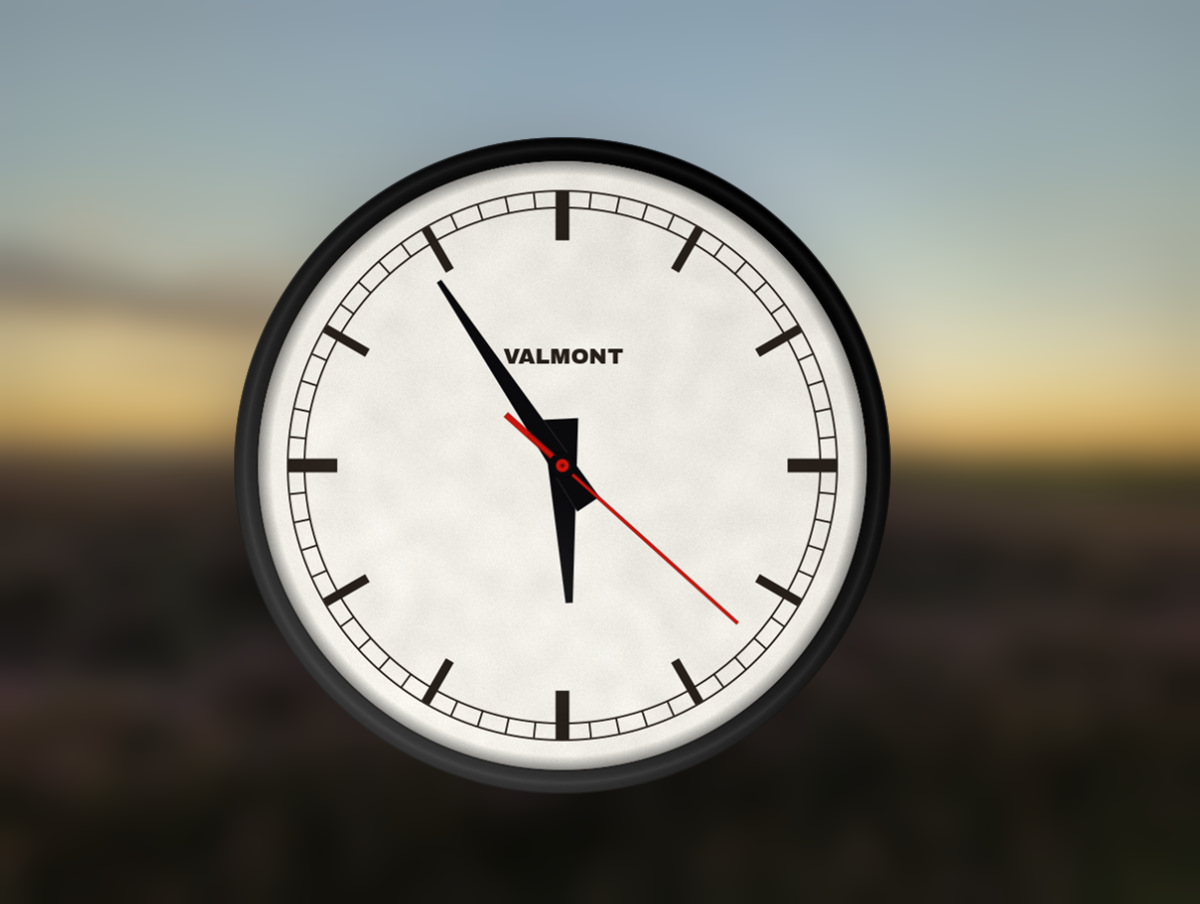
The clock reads 5:54:22
